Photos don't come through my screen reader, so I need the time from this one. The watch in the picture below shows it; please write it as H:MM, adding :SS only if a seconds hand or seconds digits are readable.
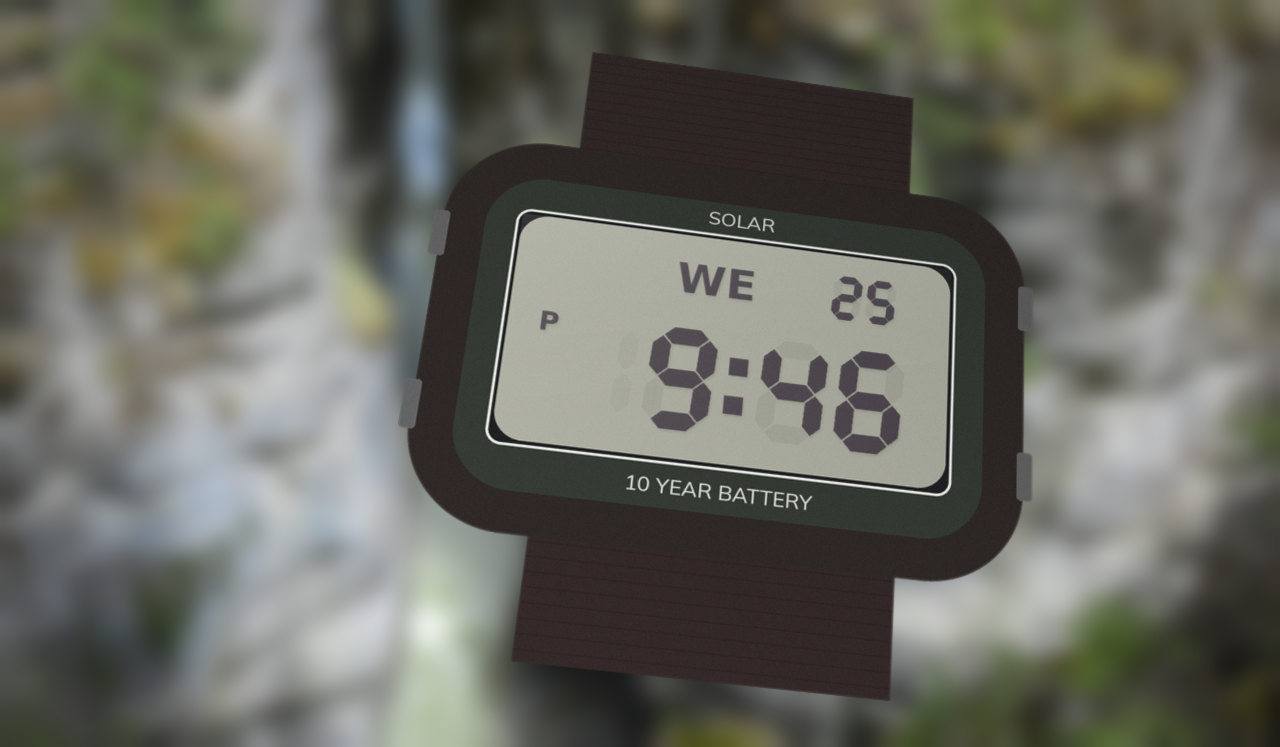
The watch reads 9:46
